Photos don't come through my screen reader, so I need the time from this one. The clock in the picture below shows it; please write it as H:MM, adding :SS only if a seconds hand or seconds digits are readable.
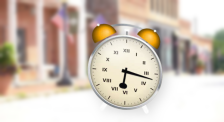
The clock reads 6:17
